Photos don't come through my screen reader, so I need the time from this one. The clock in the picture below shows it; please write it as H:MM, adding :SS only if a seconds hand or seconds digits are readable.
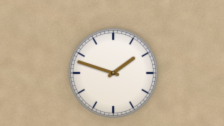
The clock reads 1:48
